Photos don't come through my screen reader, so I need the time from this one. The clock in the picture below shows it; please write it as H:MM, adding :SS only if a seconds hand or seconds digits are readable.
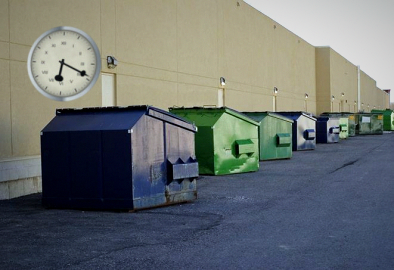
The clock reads 6:19
